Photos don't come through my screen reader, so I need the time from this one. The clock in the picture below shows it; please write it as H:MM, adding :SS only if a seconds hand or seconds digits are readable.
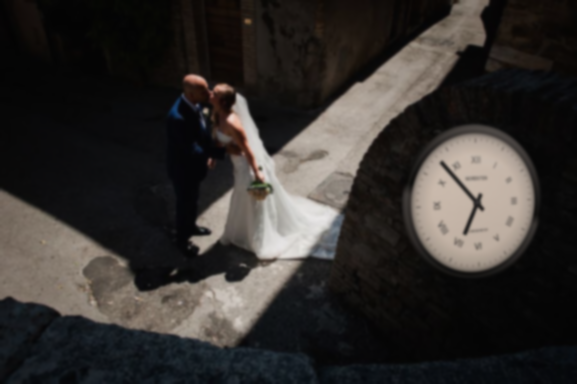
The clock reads 6:53
